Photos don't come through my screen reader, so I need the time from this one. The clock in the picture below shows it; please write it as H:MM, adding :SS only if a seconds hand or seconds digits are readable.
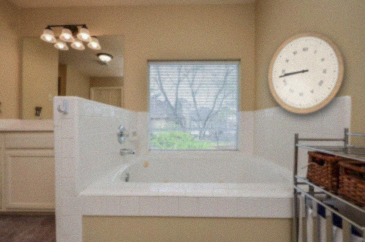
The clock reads 8:43
